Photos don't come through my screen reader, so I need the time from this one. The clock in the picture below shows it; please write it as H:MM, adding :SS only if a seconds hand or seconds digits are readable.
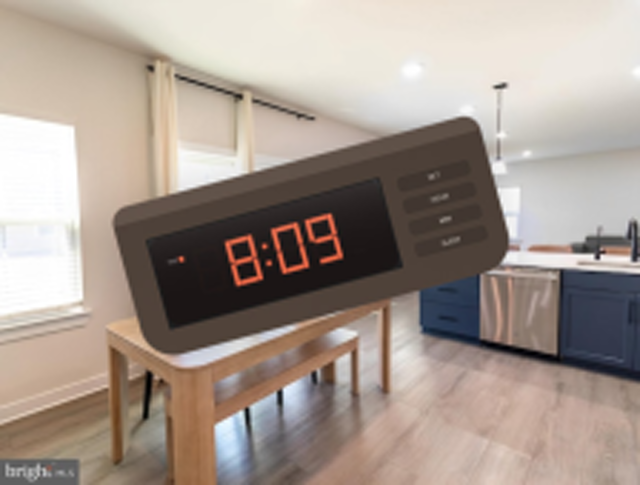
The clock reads 8:09
